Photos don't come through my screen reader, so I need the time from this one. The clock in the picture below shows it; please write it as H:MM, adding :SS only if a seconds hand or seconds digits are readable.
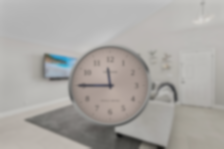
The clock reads 11:45
